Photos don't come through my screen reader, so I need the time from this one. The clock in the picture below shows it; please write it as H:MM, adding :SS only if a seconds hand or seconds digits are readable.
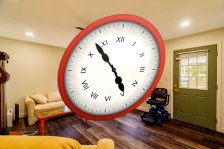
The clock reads 4:53
